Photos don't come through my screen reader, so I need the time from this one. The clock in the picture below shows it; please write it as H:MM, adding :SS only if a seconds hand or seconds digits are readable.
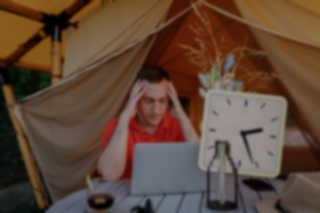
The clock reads 2:26
